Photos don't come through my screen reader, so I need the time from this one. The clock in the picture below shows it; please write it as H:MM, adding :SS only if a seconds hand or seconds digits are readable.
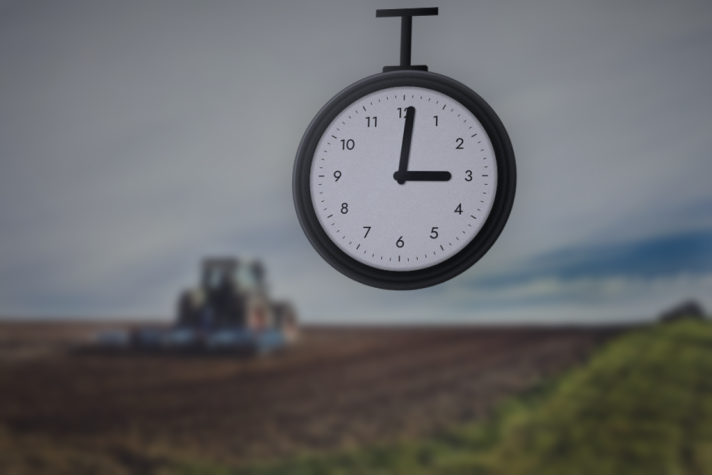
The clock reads 3:01
